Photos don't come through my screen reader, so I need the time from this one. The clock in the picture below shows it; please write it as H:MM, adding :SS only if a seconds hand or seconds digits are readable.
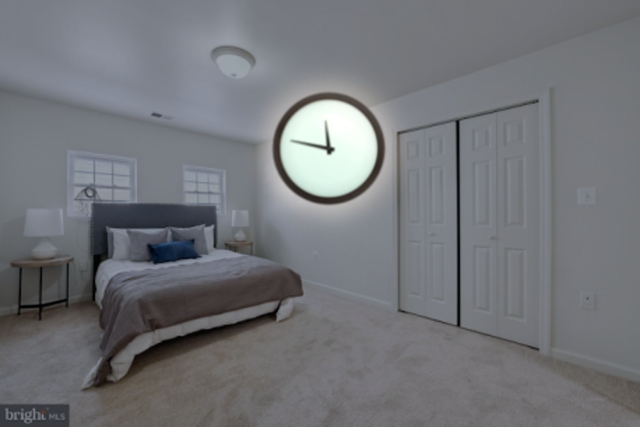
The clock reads 11:47
